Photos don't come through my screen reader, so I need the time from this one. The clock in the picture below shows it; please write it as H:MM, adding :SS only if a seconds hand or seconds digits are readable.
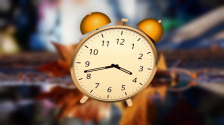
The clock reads 3:42
